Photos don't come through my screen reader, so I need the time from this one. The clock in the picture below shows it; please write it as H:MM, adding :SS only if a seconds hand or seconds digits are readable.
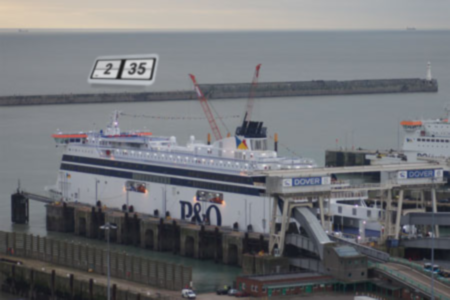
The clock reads 2:35
